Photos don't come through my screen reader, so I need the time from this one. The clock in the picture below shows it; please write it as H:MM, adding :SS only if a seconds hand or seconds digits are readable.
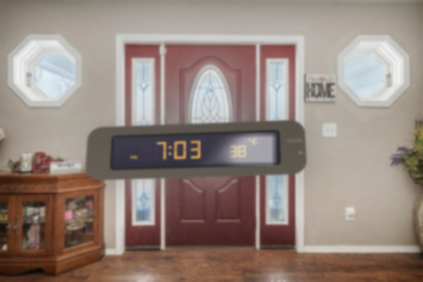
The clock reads 7:03
